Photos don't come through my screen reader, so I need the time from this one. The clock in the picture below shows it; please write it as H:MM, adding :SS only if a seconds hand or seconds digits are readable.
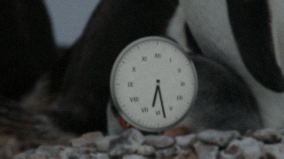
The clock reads 6:28
